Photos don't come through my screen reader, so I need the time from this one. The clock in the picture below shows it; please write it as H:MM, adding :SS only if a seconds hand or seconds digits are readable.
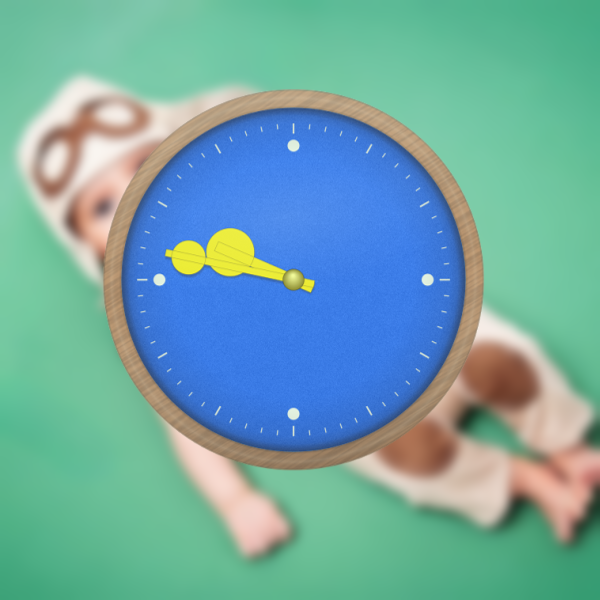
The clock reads 9:47
